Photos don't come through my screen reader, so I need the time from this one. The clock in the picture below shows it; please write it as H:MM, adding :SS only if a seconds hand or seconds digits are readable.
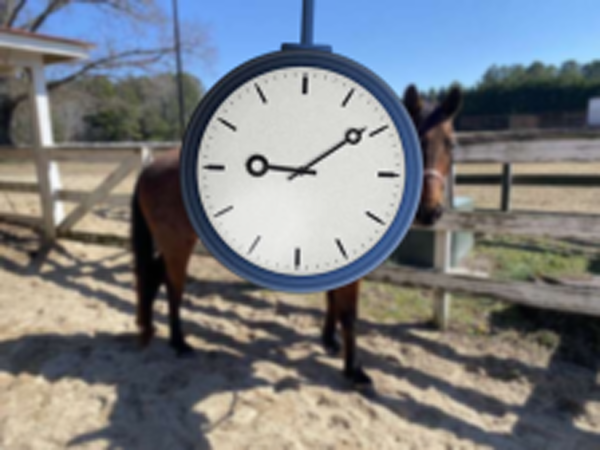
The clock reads 9:09
